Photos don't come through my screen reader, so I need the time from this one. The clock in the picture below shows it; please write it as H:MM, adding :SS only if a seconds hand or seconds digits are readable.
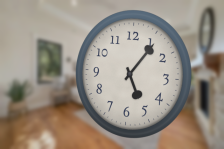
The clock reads 5:06
